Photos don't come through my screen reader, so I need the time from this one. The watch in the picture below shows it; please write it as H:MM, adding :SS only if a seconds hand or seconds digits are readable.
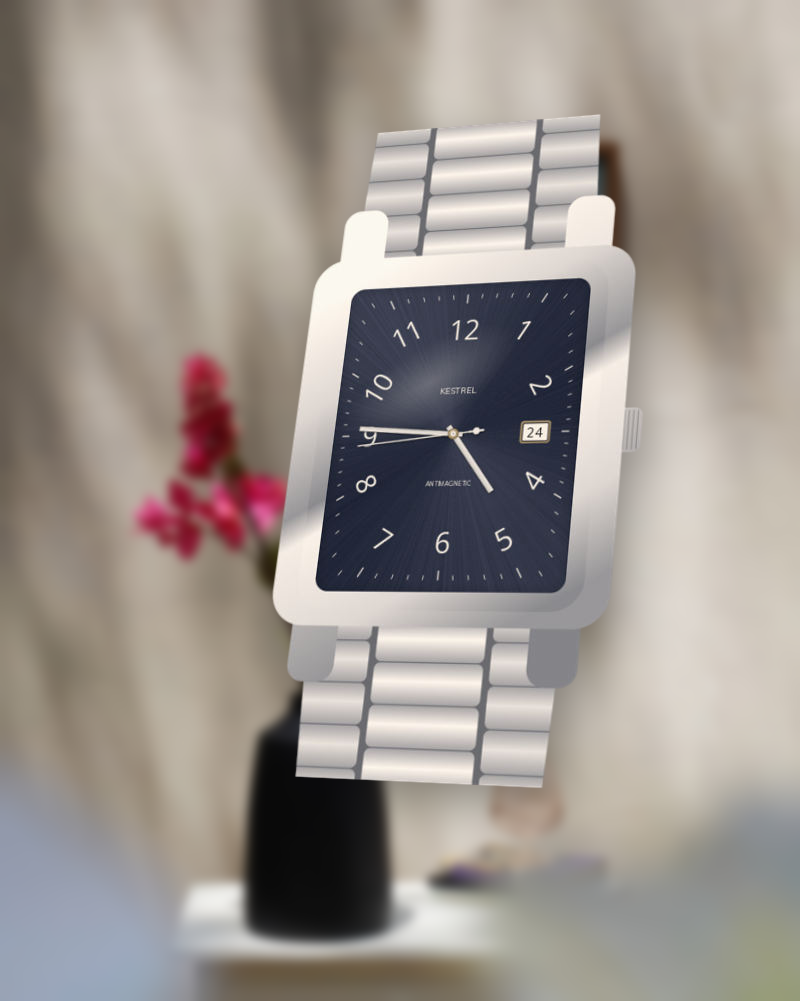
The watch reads 4:45:44
